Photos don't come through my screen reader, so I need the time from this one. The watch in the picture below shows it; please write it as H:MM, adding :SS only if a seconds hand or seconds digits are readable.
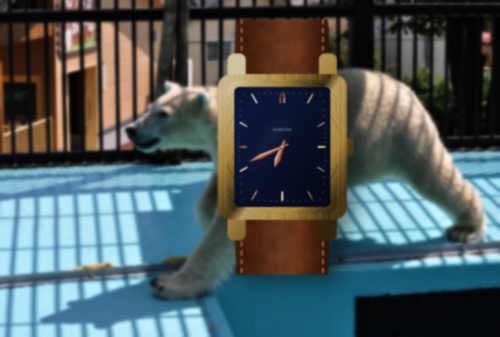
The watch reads 6:41
